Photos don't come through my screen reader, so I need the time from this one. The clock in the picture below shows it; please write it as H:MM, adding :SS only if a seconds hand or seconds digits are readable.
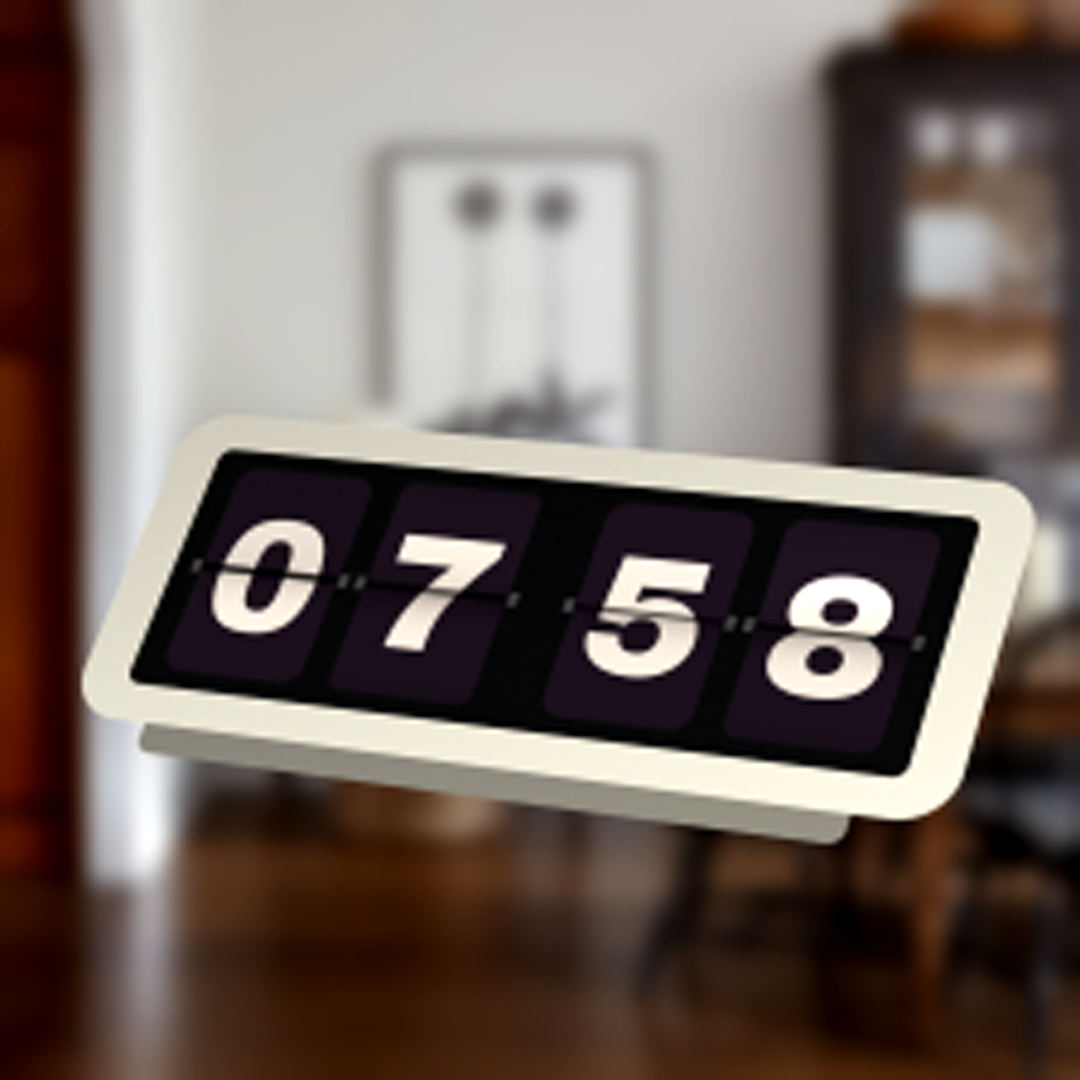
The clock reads 7:58
